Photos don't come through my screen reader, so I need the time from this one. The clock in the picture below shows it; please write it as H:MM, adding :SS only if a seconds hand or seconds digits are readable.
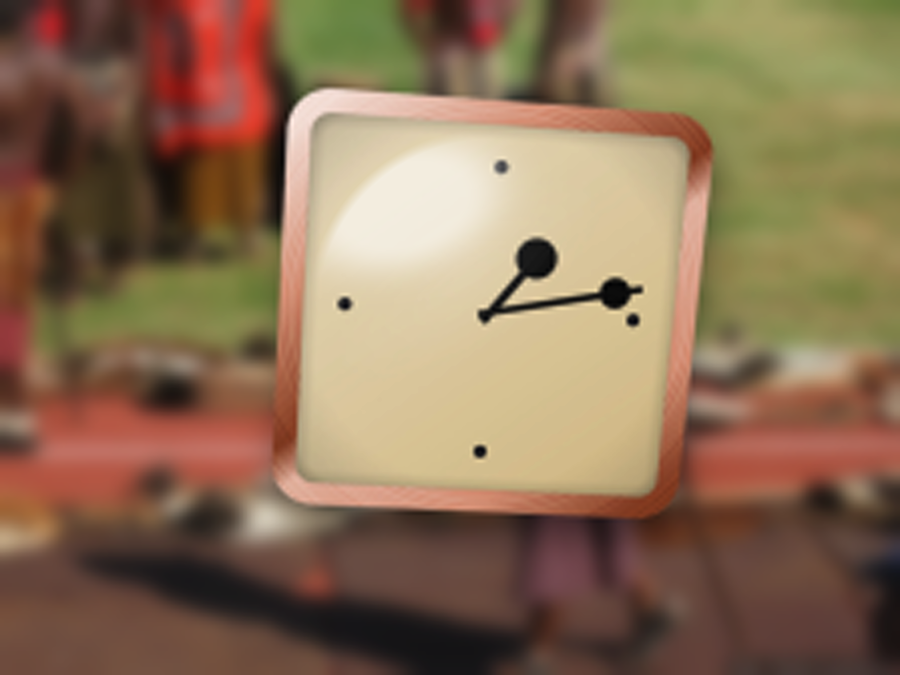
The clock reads 1:13
